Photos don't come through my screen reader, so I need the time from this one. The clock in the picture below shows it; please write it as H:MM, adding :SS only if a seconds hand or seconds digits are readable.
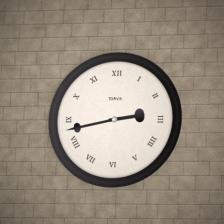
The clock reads 2:43
